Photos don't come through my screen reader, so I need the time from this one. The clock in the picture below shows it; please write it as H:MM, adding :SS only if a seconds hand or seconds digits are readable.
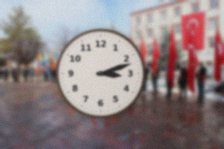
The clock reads 3:12
